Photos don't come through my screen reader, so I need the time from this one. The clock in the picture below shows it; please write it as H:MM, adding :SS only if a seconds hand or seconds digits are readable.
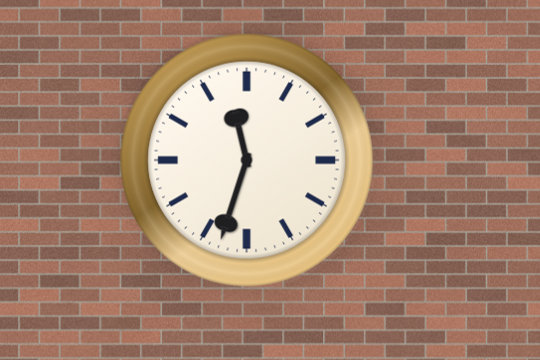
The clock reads 11:33
